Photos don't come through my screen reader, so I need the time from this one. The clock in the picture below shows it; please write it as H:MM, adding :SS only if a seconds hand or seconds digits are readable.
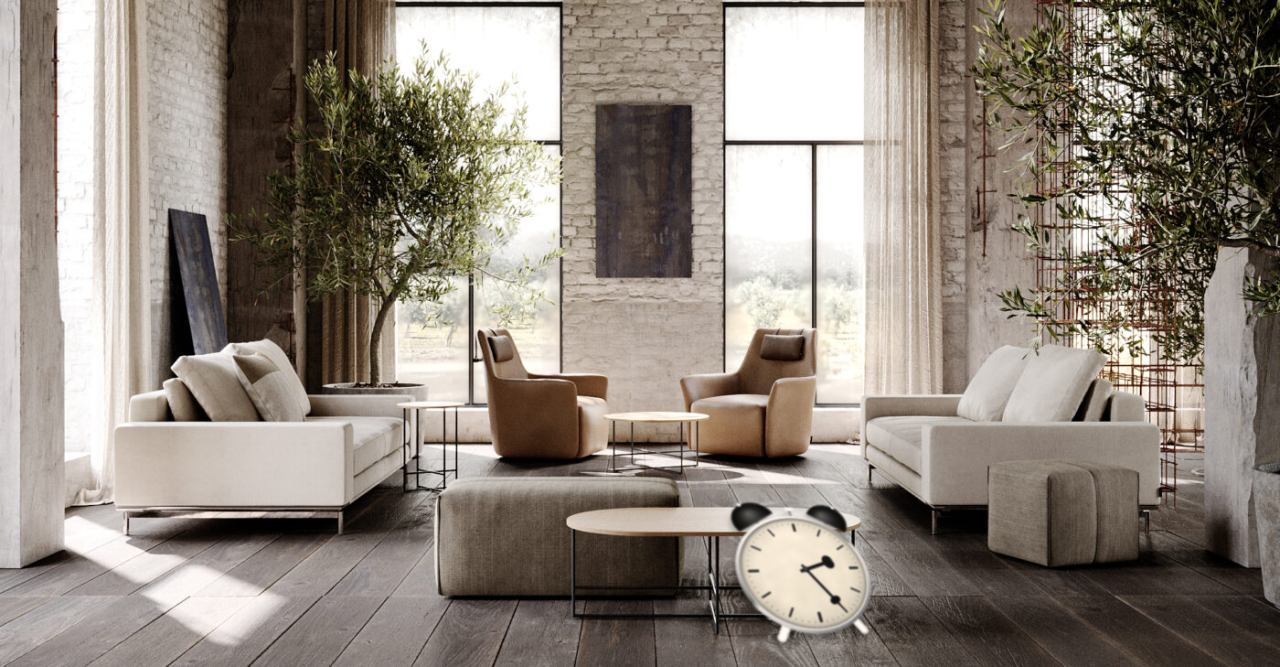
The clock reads 2:25
